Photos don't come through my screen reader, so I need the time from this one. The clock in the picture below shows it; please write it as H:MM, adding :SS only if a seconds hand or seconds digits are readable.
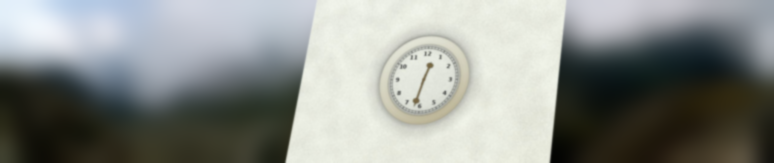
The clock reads 12:32
